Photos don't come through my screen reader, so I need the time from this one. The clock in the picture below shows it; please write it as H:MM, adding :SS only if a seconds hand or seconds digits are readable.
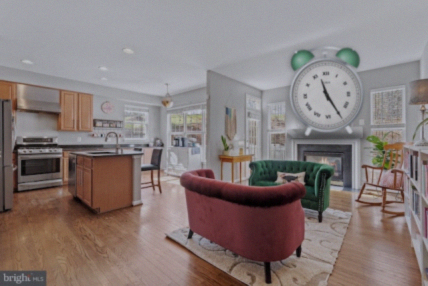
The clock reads 11:25
